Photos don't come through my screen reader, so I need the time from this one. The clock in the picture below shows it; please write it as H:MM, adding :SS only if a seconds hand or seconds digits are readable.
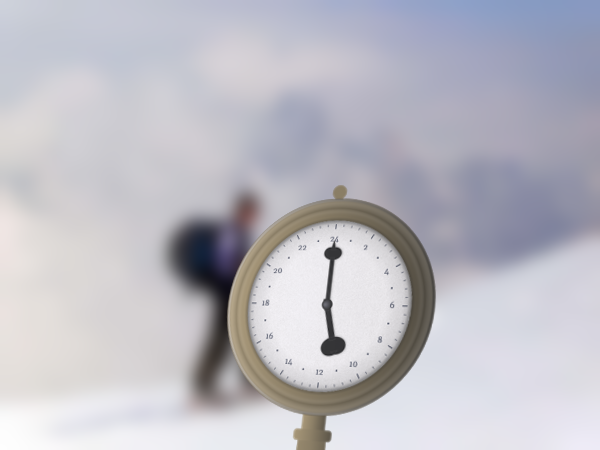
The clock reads 11:00
